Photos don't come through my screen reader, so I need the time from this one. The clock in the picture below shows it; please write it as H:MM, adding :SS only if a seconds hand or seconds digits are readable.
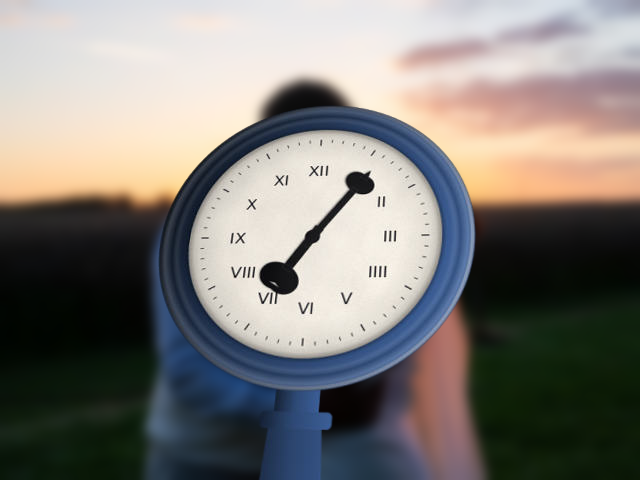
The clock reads 7:06
